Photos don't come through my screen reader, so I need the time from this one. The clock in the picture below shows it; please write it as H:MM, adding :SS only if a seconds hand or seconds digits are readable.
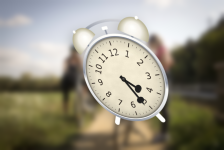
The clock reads 4:26
